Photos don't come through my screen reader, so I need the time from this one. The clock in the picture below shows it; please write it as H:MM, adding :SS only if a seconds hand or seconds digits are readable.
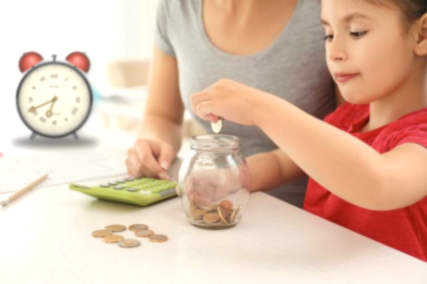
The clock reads 6:41
